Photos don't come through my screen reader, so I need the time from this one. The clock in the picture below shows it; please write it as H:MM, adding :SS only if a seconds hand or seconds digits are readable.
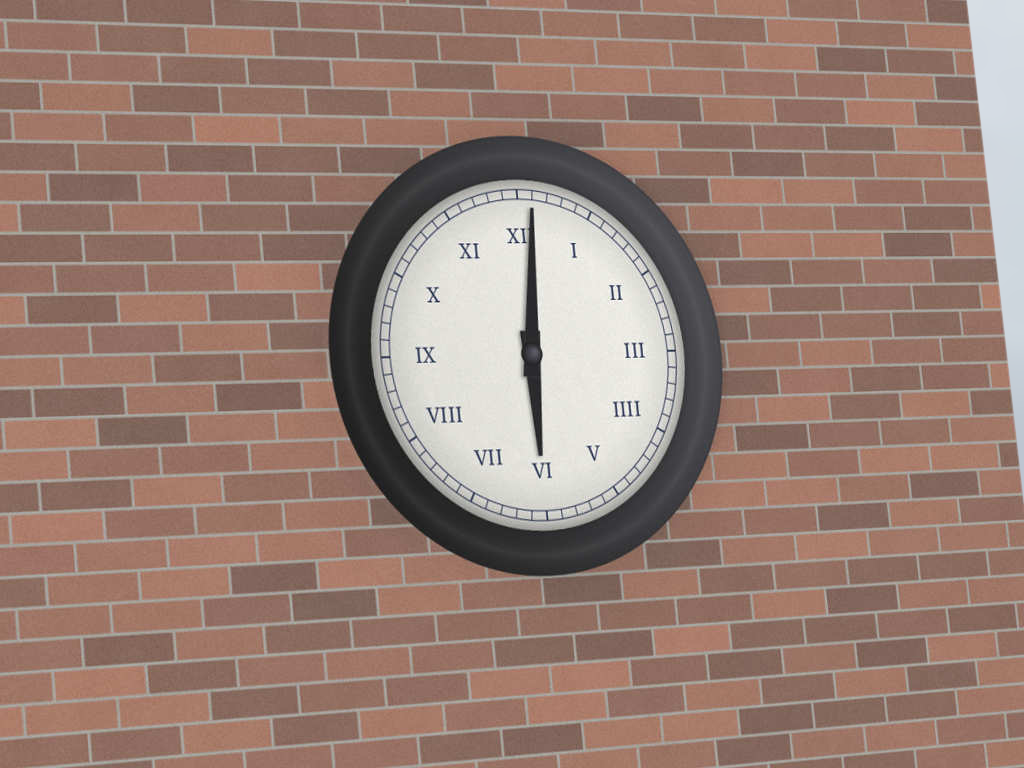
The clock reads 6:01
